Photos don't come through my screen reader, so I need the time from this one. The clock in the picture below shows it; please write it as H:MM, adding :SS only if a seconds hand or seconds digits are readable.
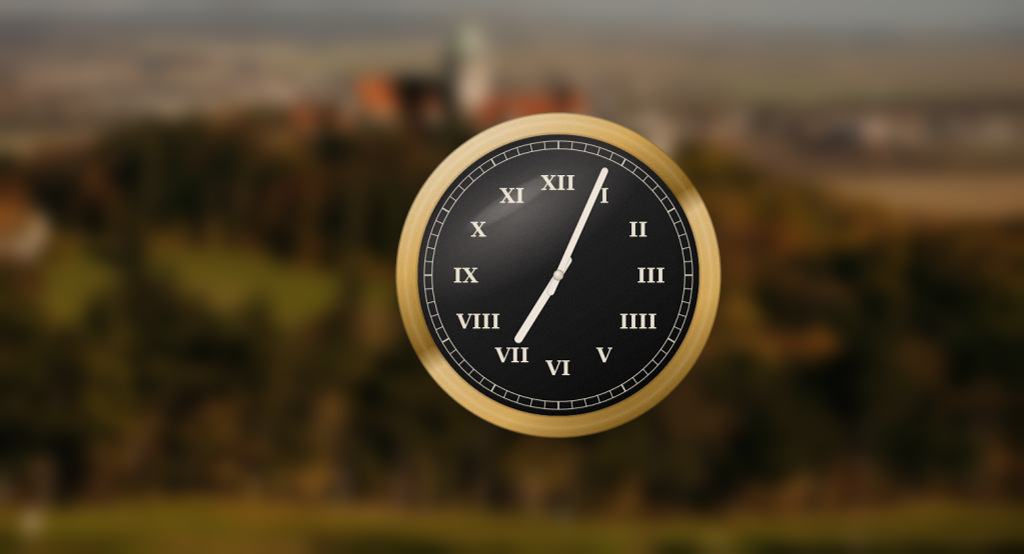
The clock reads 7:04
